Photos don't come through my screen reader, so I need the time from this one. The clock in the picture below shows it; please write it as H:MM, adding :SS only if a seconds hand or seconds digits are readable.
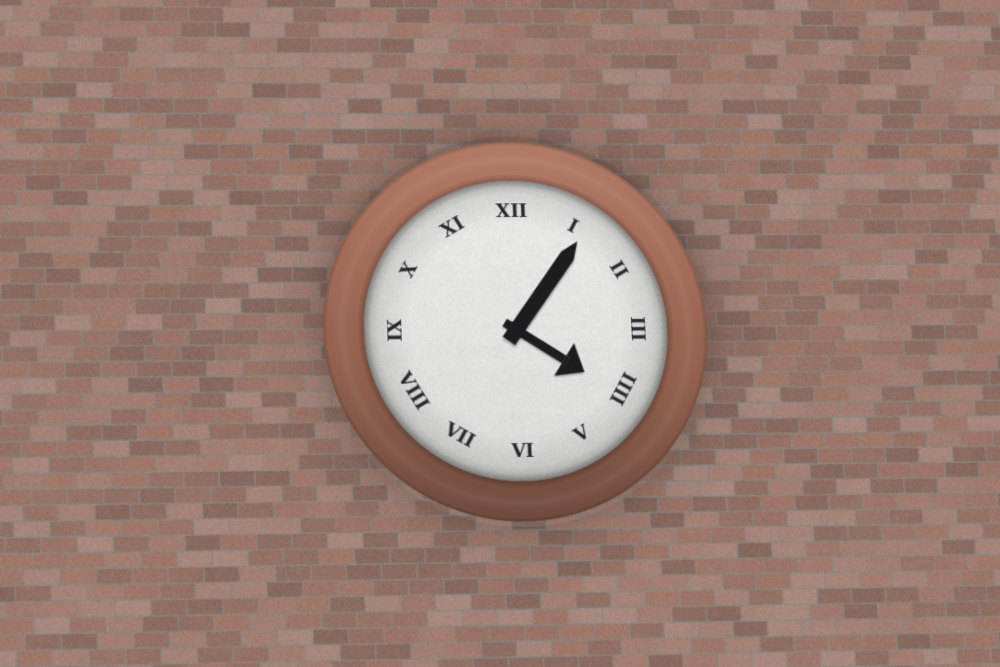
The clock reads 4:06
